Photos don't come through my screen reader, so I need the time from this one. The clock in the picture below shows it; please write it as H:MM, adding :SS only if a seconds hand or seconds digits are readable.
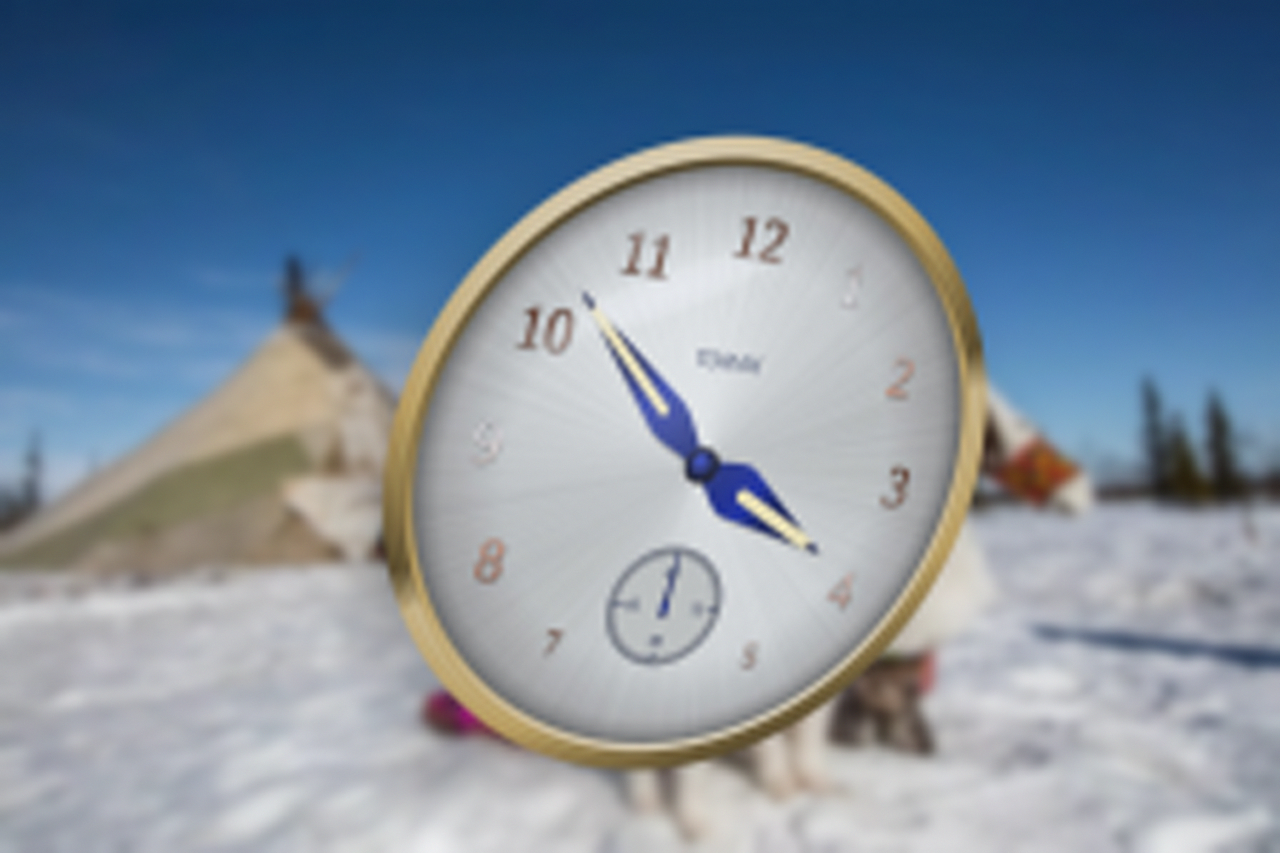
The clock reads 3:52
